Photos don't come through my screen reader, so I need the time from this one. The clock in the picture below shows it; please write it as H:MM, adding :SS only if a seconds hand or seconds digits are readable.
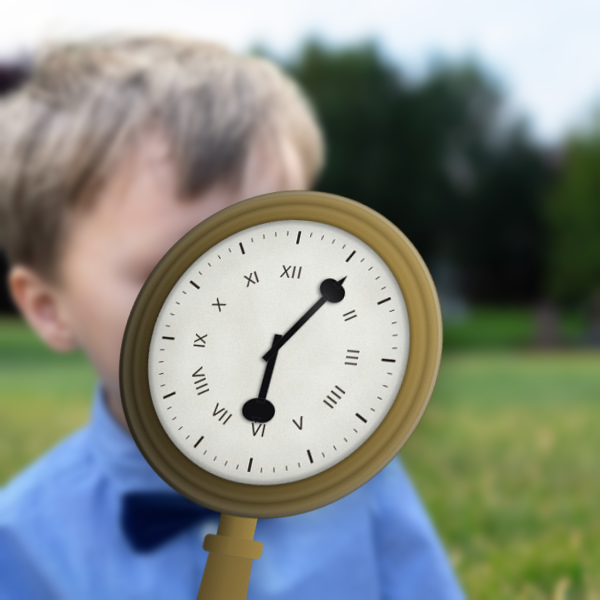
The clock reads 6:06
